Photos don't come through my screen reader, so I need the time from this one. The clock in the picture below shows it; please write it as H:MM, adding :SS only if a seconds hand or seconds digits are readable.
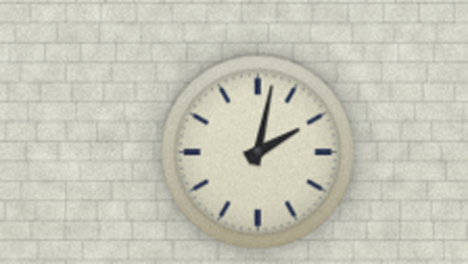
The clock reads 2:02
